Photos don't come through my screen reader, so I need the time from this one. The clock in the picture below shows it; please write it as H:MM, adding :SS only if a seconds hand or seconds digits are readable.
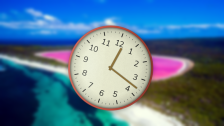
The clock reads 12:18
